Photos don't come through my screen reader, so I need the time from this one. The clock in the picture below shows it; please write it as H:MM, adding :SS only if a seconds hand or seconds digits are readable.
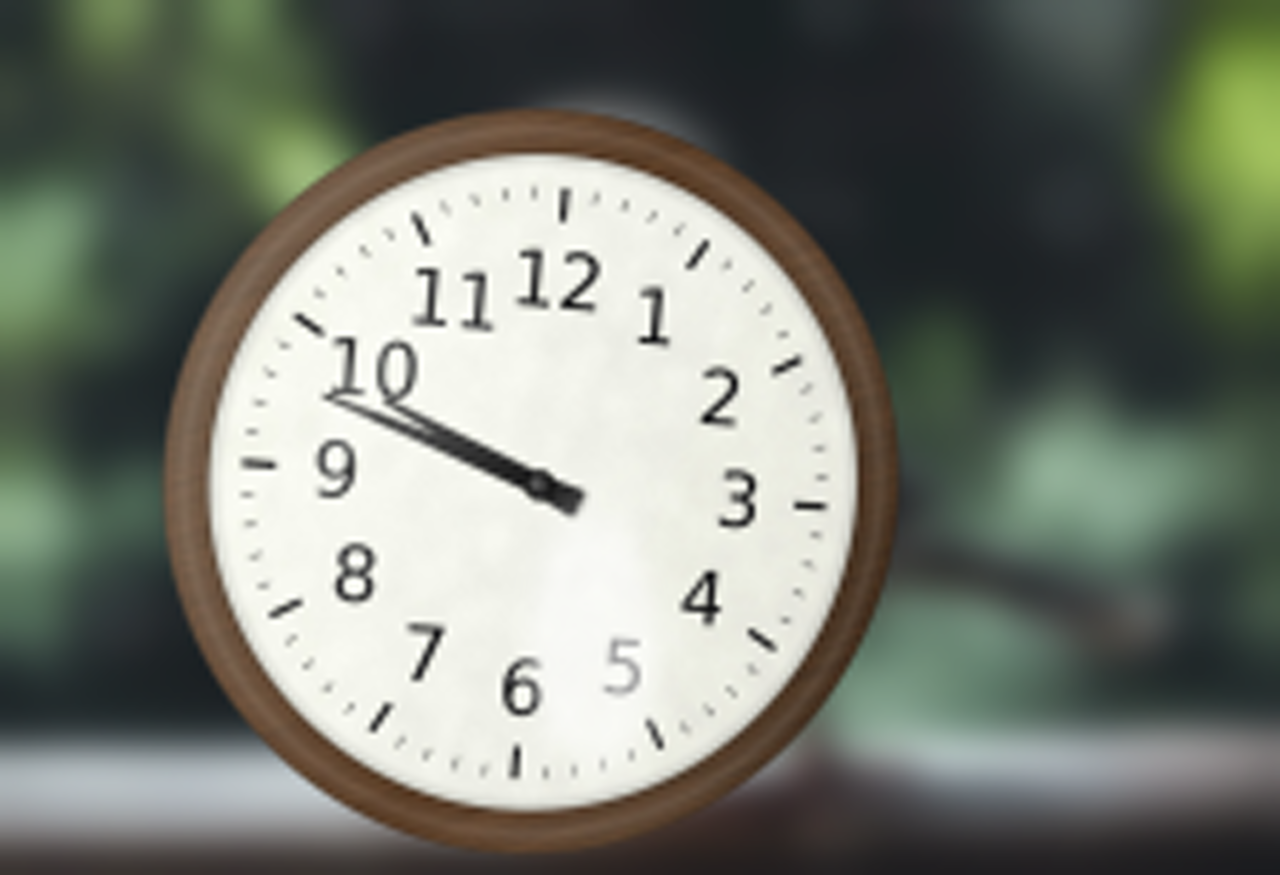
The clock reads 9:48
